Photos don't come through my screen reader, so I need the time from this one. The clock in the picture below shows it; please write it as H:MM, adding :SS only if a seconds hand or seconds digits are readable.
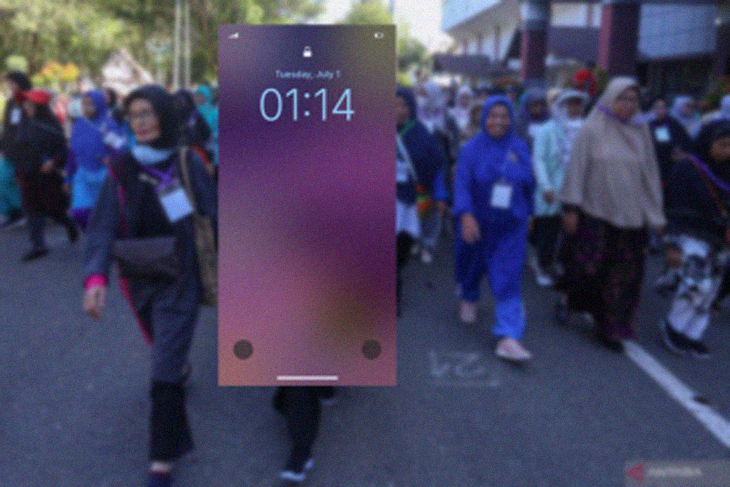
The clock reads 1:14
